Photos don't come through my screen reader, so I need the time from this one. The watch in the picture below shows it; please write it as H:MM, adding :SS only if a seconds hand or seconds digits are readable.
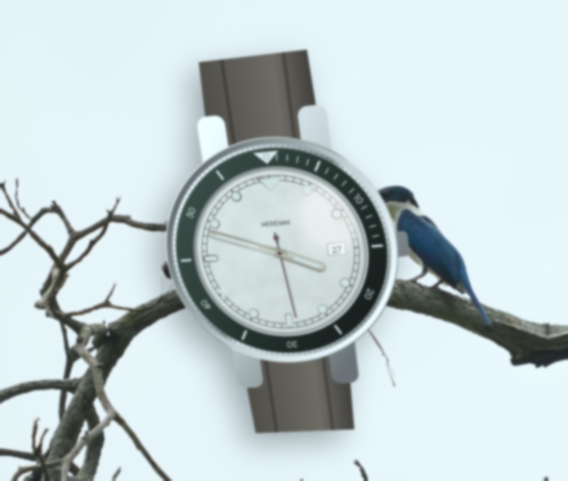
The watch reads 3:48:29
